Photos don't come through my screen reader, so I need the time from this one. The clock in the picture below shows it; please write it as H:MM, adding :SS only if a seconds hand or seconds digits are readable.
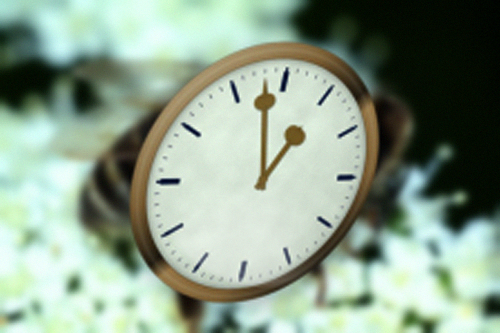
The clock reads 12:58
